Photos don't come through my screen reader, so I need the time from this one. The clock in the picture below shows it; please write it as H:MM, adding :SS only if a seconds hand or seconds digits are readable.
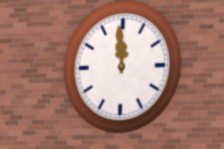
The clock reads 11:59
